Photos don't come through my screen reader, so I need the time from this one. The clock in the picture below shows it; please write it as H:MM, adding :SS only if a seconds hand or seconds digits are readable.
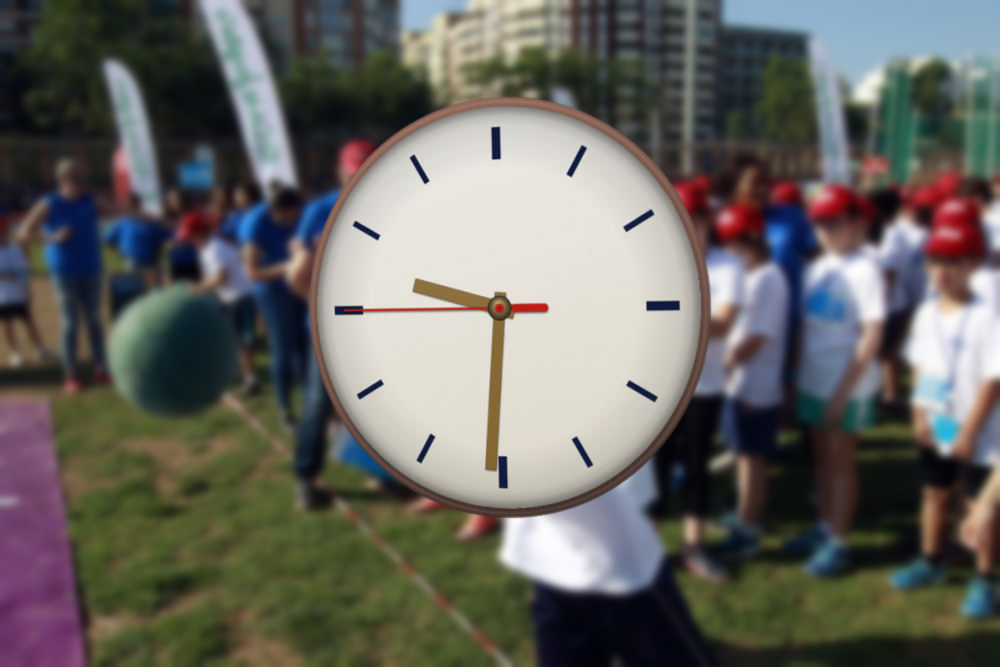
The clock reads 9:30:45
